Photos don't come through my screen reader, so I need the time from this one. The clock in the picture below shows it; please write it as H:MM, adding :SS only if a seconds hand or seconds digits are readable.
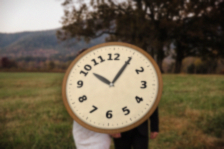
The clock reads 10:05
